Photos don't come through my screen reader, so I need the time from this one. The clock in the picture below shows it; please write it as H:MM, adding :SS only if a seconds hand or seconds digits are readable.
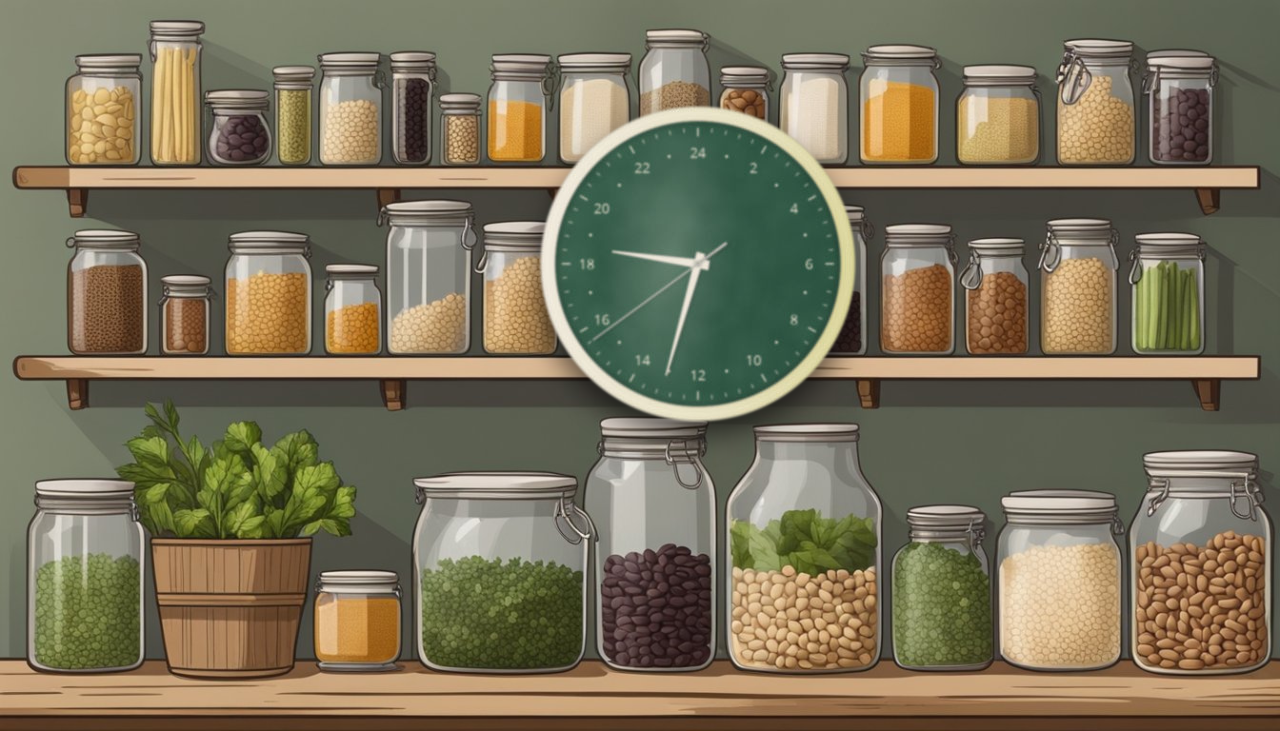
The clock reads 18:32:39
